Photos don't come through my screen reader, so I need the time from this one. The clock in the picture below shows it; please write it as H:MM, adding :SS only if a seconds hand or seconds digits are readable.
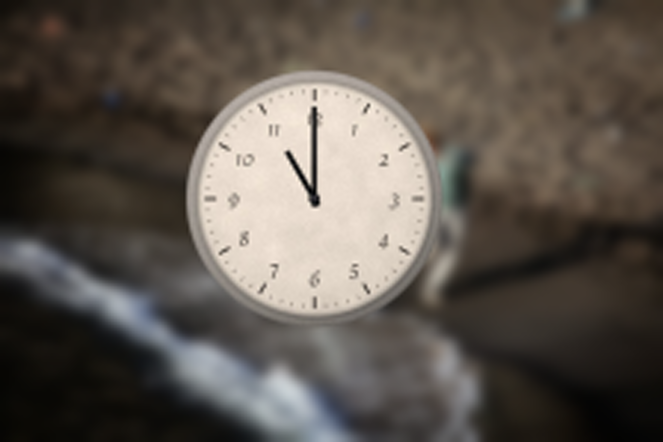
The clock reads 11:00
